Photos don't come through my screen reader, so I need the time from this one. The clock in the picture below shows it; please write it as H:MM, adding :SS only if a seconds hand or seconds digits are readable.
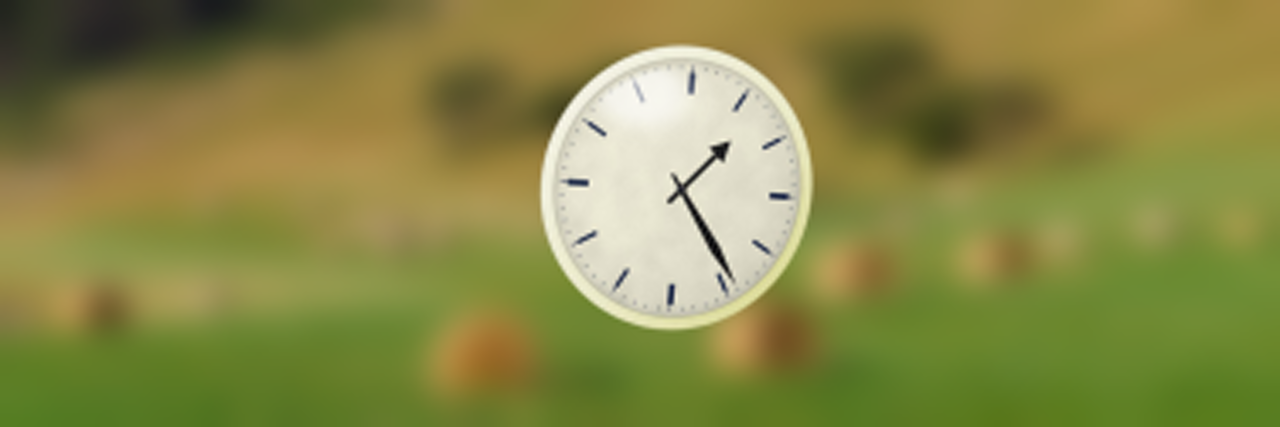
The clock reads 1:24
